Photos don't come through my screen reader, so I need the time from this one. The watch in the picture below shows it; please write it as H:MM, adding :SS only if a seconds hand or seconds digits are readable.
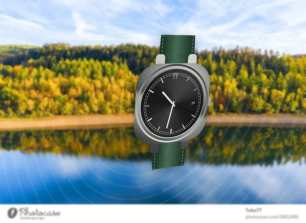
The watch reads 10:32
